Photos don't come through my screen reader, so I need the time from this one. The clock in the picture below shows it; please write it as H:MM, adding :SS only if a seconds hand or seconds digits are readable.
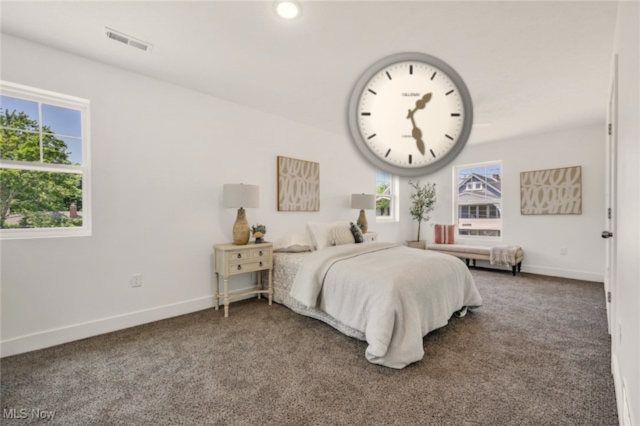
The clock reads 1:27
